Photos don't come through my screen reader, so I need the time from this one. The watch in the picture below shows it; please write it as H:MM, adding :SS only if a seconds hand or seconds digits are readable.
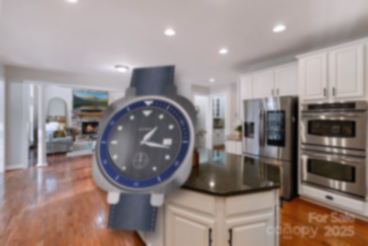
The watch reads 1:17
